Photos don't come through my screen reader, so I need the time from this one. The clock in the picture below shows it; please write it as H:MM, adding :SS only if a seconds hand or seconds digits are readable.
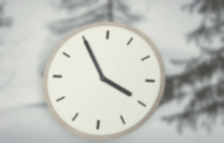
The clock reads 3:55
